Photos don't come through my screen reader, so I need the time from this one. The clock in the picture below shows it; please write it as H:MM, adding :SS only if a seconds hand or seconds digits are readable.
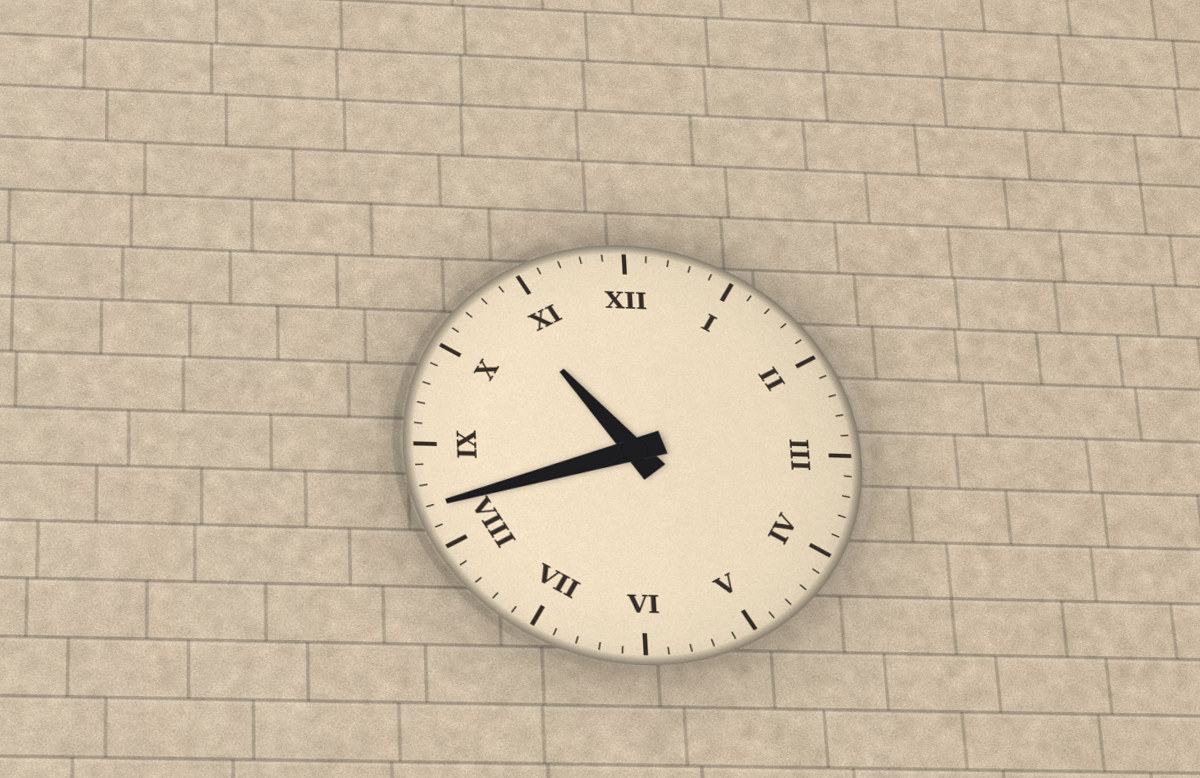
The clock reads 10:42
